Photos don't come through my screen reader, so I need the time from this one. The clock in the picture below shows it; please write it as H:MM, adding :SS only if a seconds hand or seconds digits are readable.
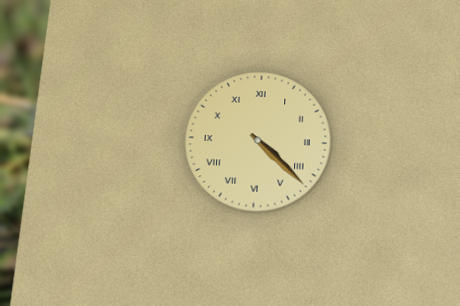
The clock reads 4:22
